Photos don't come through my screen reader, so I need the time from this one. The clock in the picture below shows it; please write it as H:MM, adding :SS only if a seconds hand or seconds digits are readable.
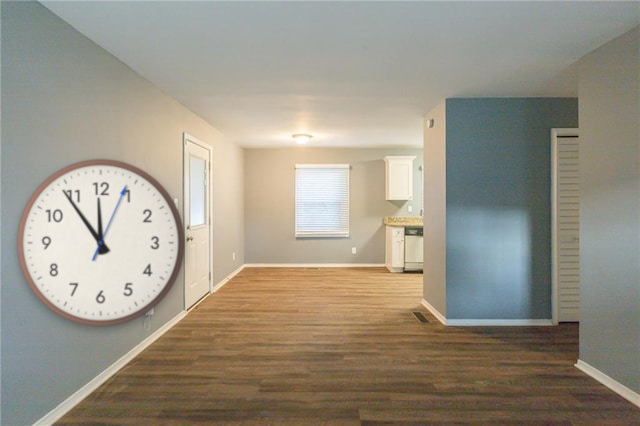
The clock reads 11:54:04
